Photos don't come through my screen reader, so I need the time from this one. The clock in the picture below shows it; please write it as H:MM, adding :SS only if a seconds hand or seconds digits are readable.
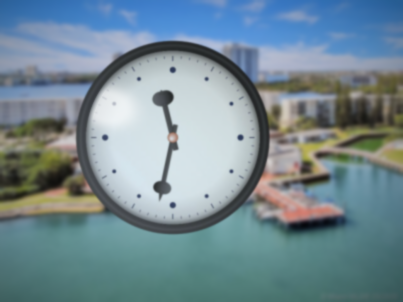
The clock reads 11:32
